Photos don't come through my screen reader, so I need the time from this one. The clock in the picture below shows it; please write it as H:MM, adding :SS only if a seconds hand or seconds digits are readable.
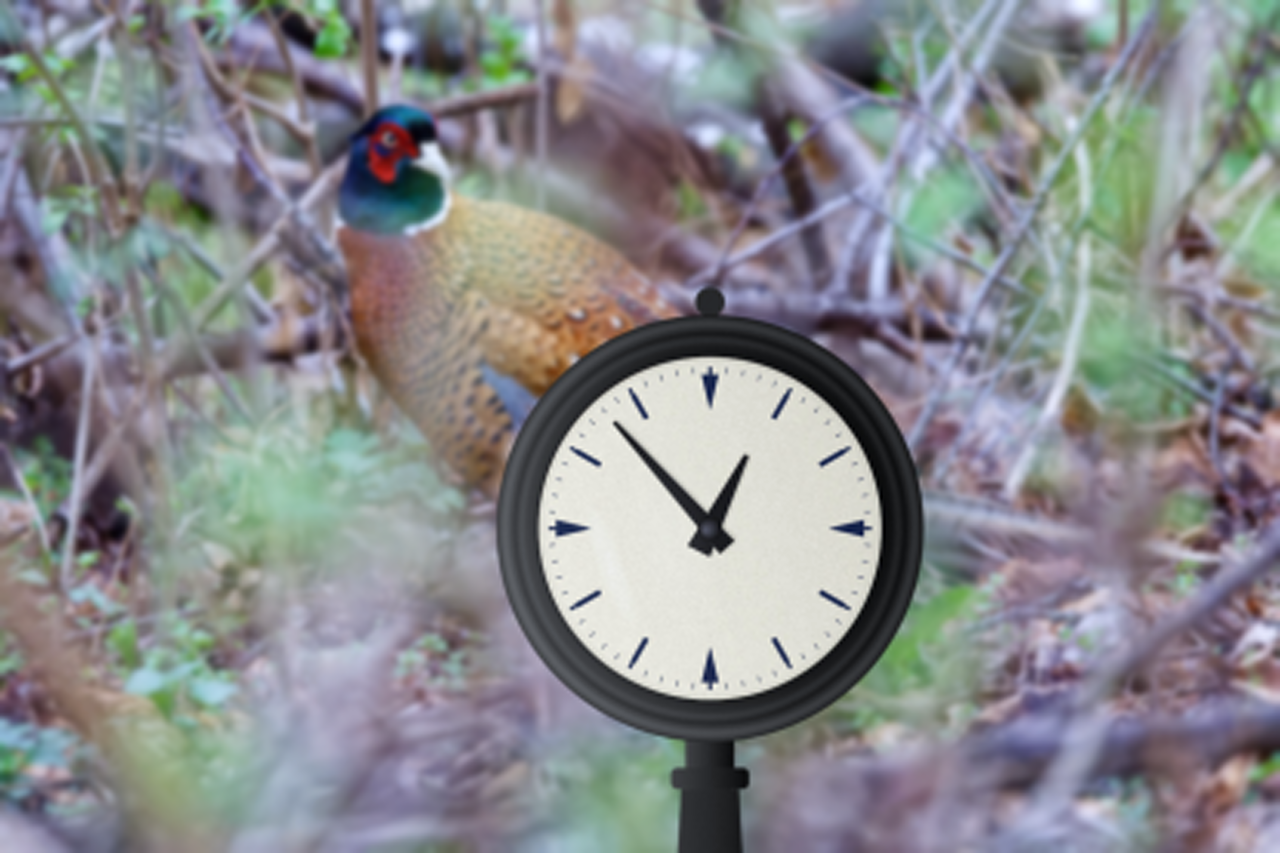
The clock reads 12:53
